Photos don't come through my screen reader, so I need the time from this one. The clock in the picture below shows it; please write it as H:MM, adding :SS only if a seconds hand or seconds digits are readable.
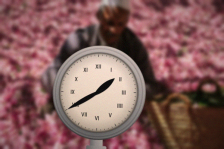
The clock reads 1:40
